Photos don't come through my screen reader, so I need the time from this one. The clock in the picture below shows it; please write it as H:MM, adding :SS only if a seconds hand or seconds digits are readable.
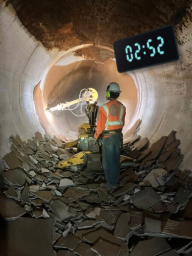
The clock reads 2:52
